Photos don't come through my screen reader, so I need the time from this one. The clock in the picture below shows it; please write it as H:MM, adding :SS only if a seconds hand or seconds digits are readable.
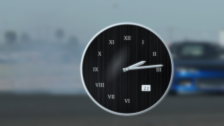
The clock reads 2:14
